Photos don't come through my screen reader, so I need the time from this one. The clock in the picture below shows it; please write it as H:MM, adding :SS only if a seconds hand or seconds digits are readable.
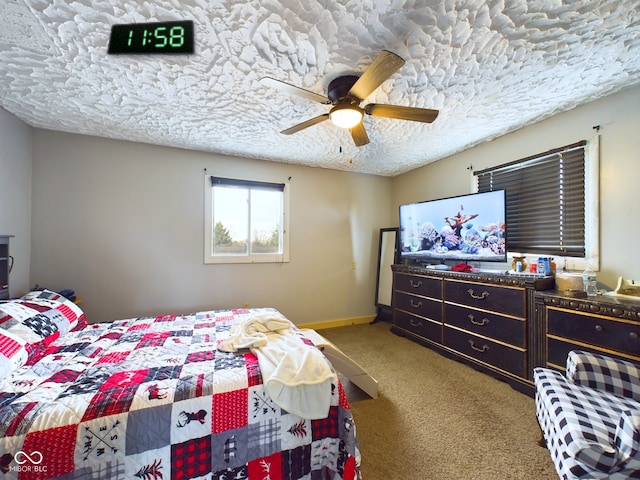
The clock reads 11:58
